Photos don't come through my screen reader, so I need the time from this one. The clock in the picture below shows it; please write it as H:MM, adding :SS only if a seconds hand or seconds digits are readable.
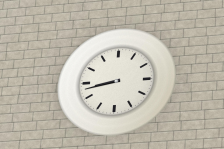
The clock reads 8:43
